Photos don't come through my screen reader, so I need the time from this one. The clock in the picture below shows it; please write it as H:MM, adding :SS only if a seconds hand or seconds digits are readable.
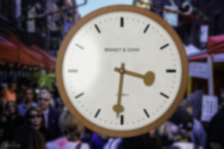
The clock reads 3:31
